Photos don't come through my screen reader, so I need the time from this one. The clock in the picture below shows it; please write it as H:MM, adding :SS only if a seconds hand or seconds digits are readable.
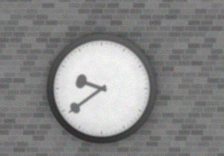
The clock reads 9:39
